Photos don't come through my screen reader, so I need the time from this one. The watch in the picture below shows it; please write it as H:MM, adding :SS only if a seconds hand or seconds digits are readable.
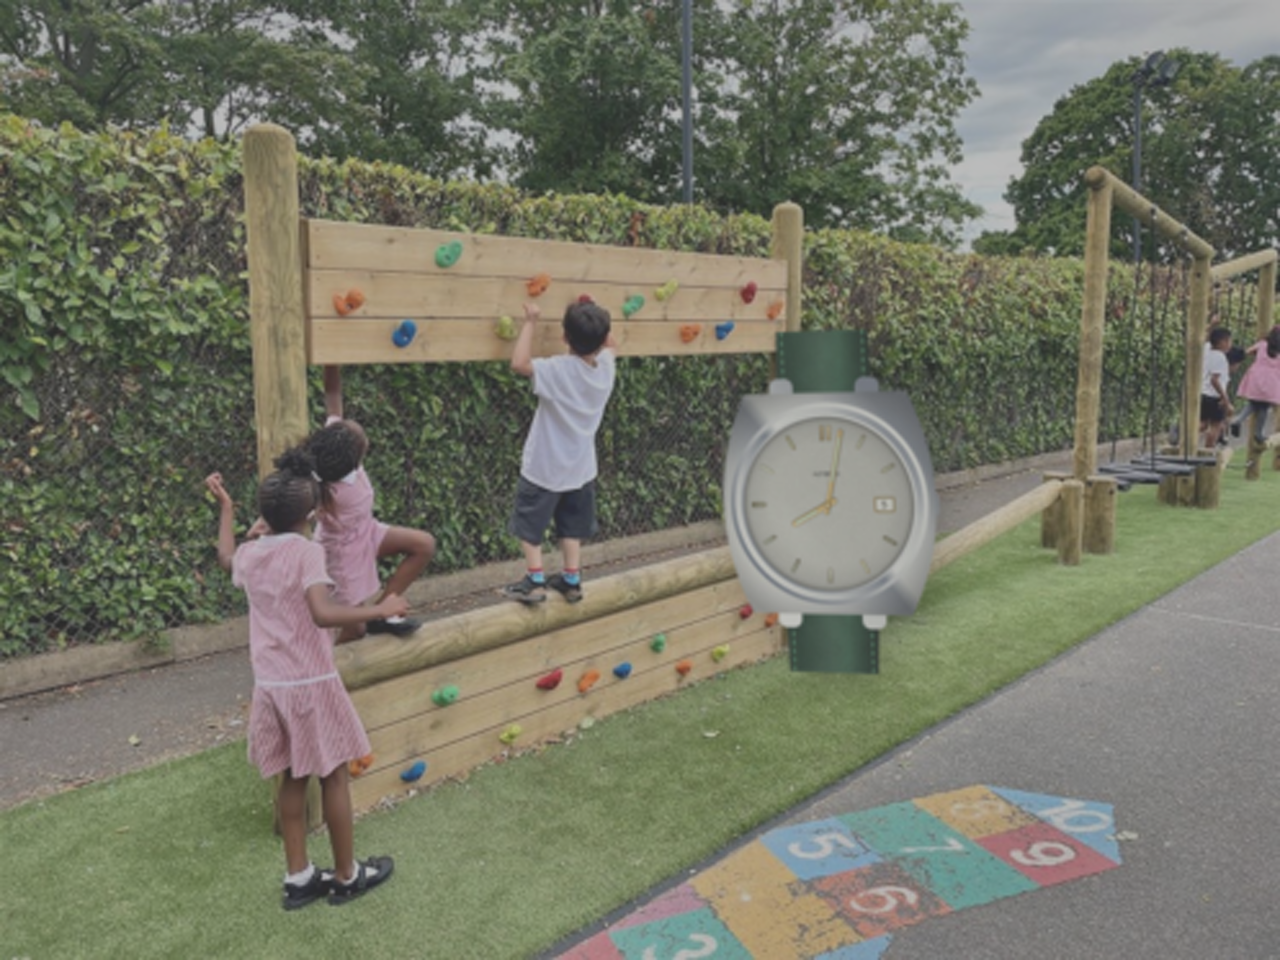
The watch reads 8:02
